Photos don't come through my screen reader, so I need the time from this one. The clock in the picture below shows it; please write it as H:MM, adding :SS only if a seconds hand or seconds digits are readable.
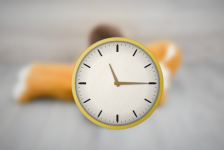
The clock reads 11:15
